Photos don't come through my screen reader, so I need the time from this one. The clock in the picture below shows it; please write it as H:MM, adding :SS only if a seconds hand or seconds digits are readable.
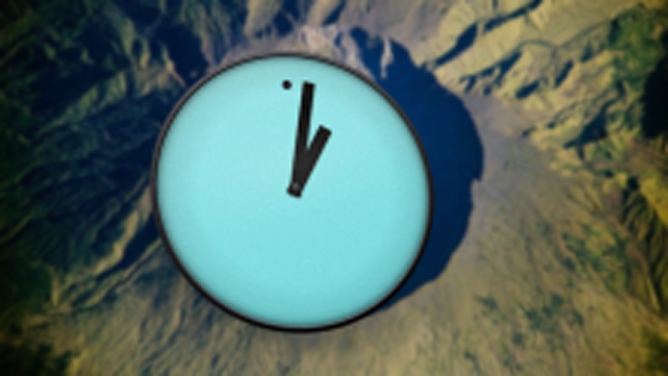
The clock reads 1:02
